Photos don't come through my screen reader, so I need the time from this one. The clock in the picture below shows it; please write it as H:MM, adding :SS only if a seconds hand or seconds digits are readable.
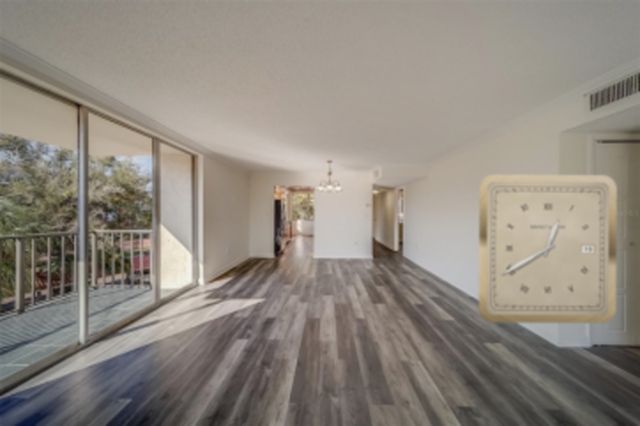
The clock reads 12:40
